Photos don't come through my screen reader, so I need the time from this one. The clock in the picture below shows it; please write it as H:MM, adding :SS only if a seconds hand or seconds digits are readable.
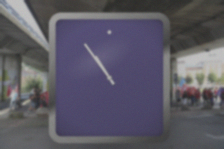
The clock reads 10:54
